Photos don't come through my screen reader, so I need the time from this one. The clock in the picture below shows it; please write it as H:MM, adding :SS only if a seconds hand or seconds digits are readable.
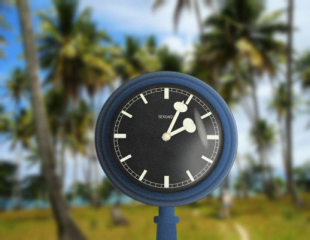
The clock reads 2:04
